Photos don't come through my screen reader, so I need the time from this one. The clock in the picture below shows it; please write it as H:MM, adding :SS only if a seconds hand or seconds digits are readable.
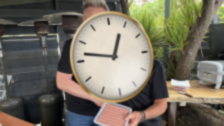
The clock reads 12:47
